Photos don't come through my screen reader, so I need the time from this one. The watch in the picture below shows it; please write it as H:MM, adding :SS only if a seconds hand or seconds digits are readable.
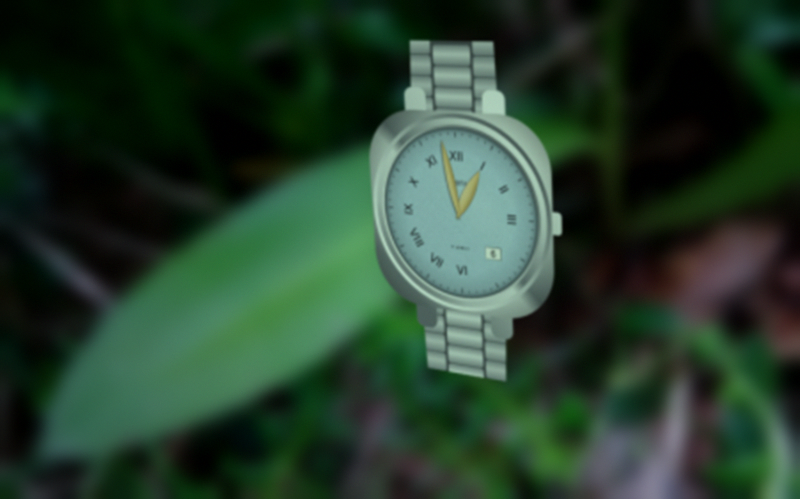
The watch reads 12:58
